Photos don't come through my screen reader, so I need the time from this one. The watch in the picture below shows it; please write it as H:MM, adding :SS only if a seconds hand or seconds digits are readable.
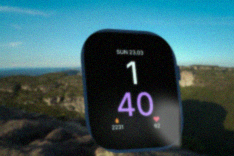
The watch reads 1:40
